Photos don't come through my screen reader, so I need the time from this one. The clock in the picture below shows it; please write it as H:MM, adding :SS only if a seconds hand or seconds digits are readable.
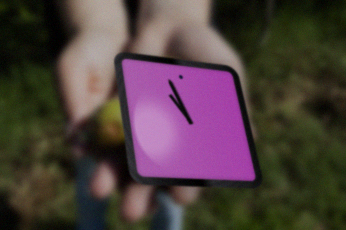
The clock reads 10:57
